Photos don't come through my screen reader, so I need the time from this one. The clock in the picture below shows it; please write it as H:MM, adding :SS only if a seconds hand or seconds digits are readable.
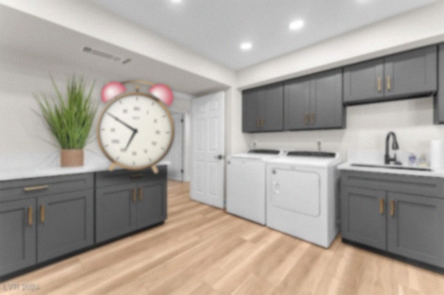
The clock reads 6:50
